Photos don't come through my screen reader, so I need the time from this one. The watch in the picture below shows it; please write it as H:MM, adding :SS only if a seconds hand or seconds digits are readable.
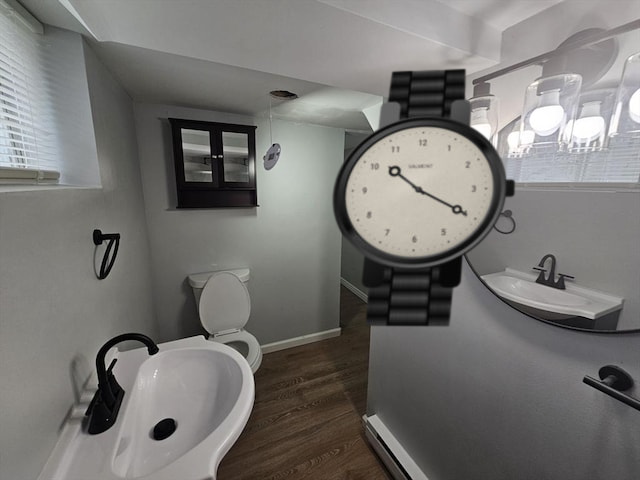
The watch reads 10:20
